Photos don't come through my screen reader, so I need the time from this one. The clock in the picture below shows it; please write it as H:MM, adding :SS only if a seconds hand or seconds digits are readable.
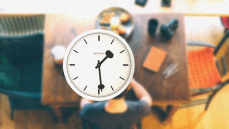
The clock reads 1:29
